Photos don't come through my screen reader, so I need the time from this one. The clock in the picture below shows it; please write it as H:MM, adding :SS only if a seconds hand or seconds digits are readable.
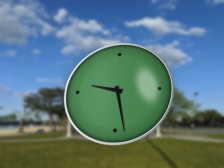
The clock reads 9:28
